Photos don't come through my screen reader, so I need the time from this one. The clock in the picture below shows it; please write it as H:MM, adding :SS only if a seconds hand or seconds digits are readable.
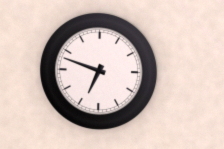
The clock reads 6:48
